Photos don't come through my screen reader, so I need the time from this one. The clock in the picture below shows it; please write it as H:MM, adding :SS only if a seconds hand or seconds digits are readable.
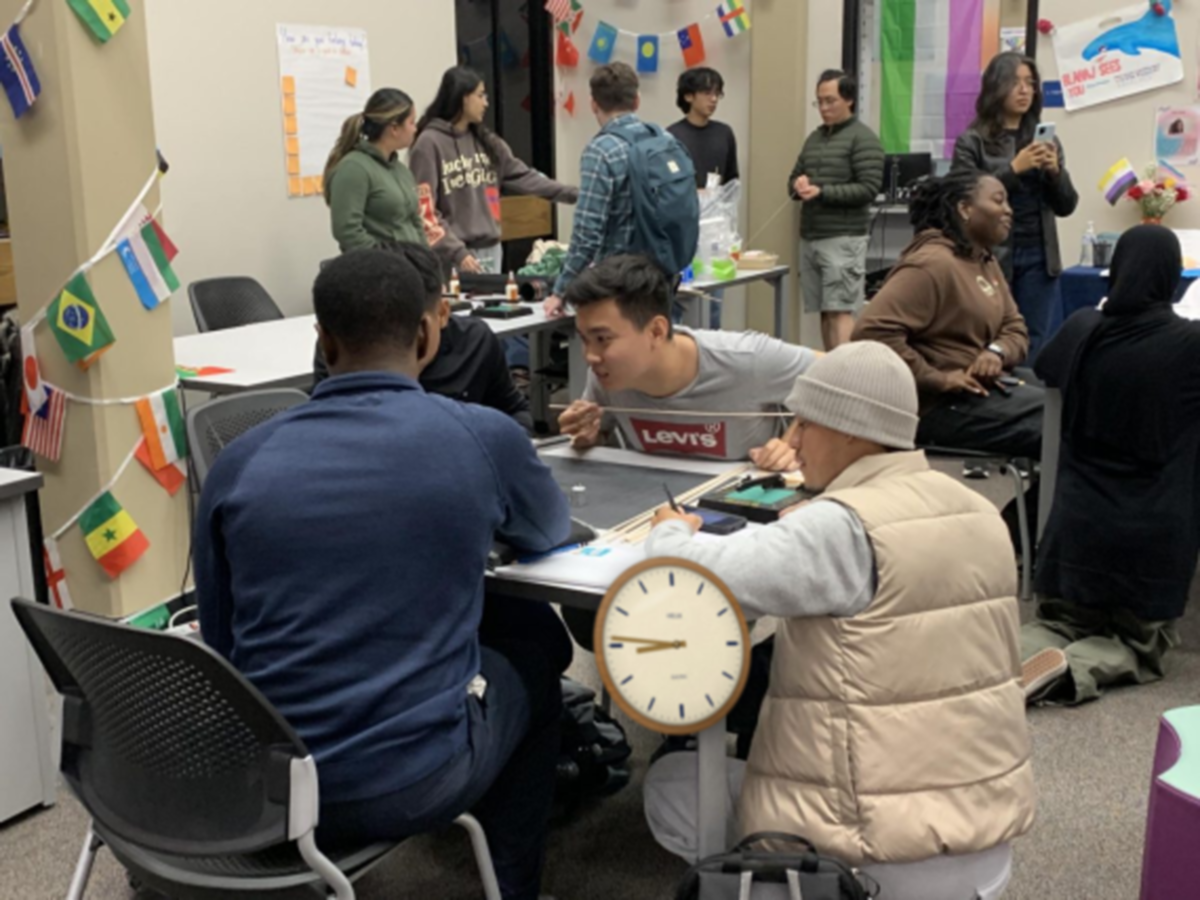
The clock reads 8:46
